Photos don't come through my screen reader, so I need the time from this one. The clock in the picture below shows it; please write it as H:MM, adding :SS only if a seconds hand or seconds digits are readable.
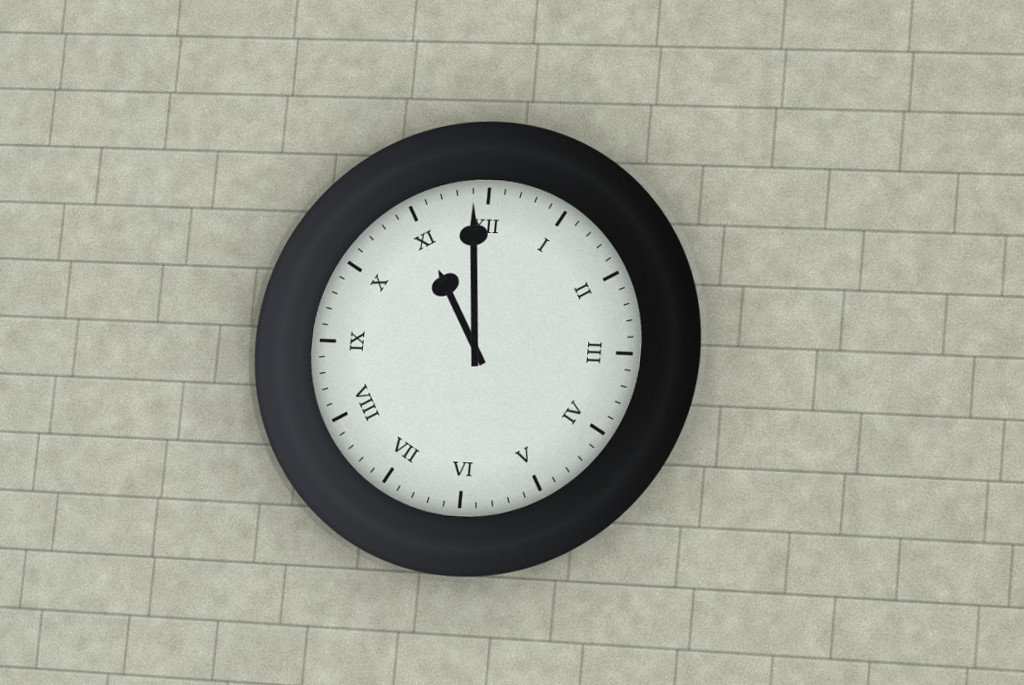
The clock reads 10:59
